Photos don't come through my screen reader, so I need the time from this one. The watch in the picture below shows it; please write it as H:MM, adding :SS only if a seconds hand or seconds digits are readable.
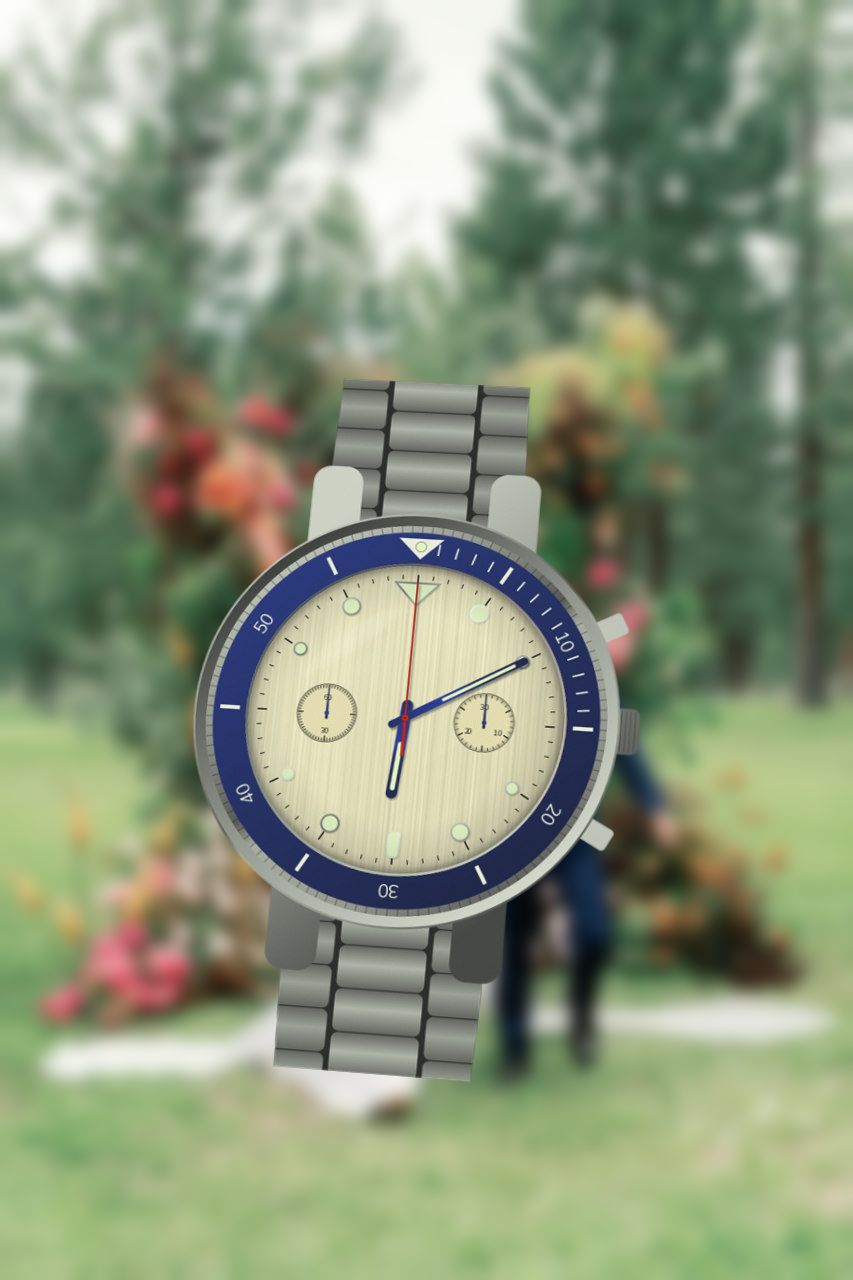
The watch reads 6:10
